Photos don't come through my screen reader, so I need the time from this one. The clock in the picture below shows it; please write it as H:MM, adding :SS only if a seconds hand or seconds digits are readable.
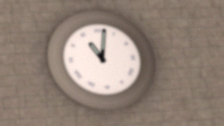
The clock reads 11:02
